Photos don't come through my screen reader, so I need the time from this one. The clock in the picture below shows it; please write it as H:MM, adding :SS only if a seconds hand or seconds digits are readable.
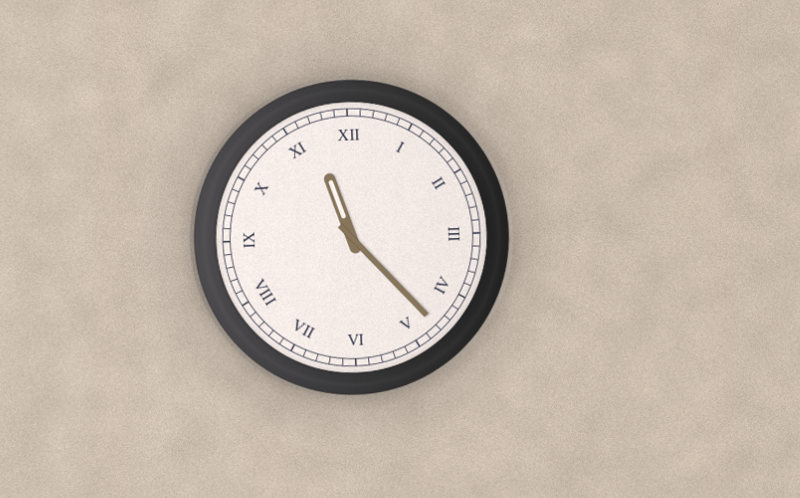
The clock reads 11:23
